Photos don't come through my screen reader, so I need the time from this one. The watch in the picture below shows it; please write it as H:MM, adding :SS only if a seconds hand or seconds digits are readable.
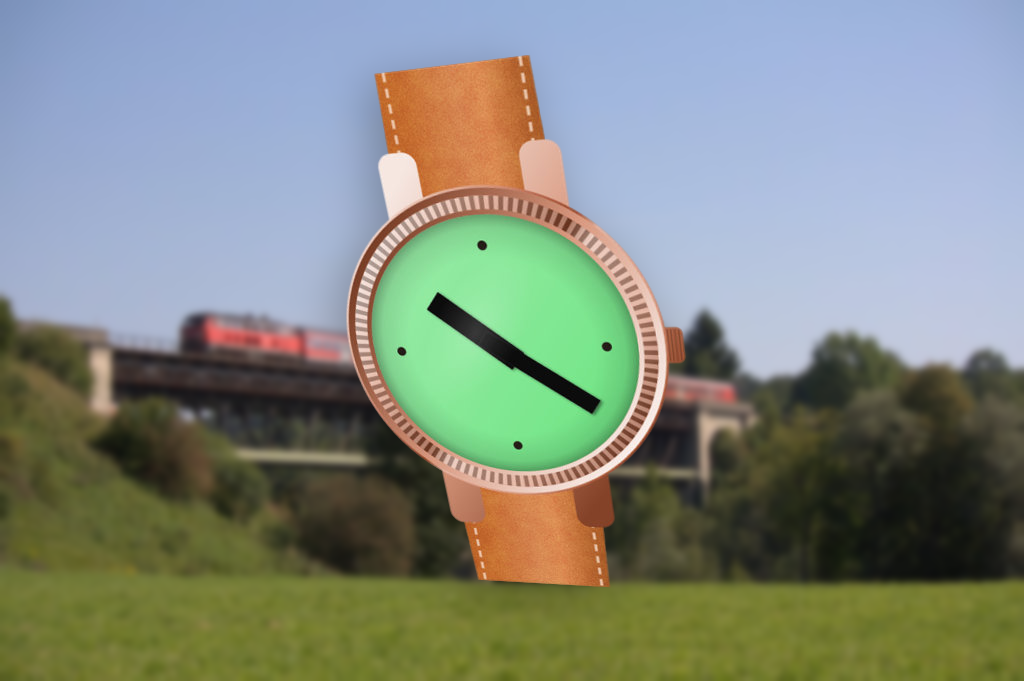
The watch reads 10:21
